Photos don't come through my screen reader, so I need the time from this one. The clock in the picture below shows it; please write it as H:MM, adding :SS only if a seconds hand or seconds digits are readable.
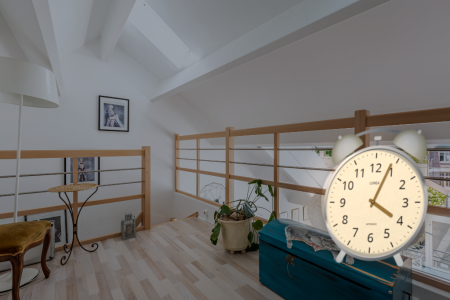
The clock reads 4:04
